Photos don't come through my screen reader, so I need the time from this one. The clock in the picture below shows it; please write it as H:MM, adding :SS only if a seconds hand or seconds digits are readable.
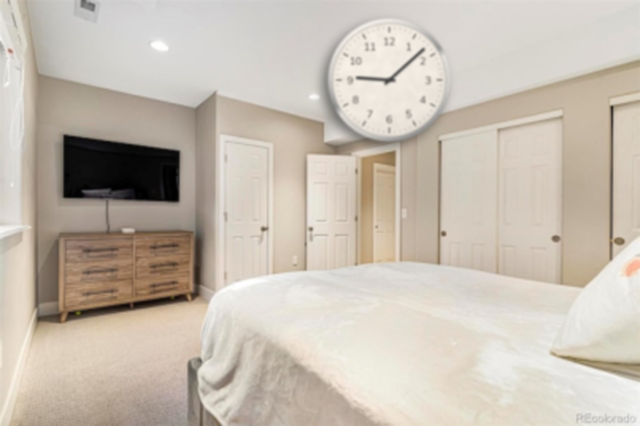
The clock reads 9:08
